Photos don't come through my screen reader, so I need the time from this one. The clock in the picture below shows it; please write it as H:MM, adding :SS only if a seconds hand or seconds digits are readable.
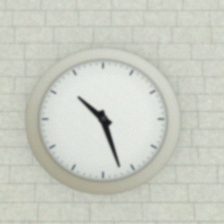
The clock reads 10:27
